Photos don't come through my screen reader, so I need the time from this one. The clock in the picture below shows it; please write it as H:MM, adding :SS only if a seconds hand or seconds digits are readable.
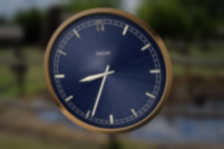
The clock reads 8:34
